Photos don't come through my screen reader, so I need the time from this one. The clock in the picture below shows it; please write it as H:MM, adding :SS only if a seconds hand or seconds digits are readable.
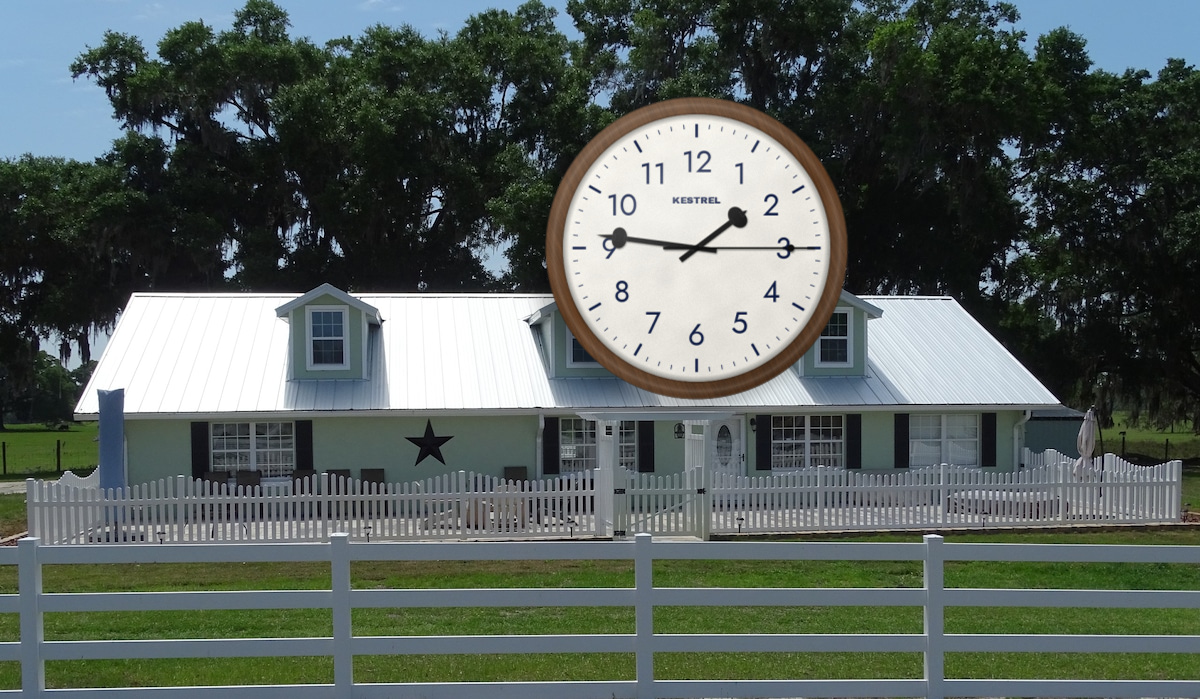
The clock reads 1:46:15
